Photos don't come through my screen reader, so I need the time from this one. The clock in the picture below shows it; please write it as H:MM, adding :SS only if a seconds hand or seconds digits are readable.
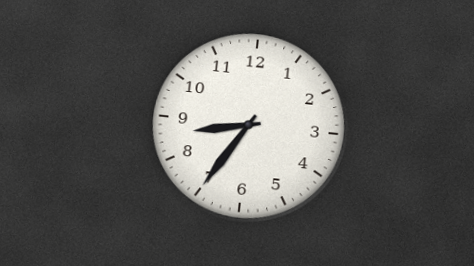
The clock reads 8:35
